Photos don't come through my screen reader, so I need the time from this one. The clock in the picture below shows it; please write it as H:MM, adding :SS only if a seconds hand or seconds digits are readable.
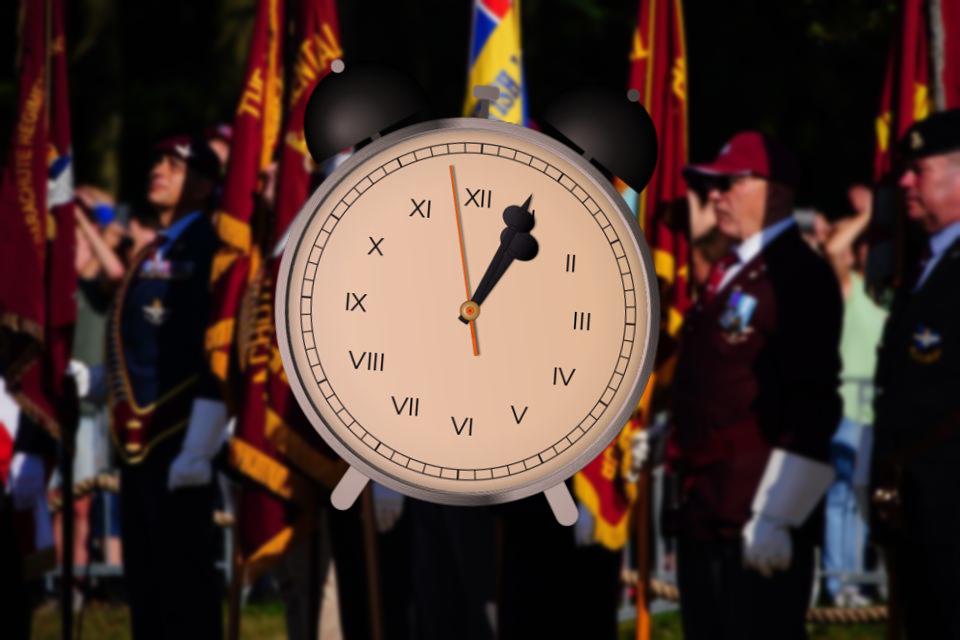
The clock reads 1:03:58
